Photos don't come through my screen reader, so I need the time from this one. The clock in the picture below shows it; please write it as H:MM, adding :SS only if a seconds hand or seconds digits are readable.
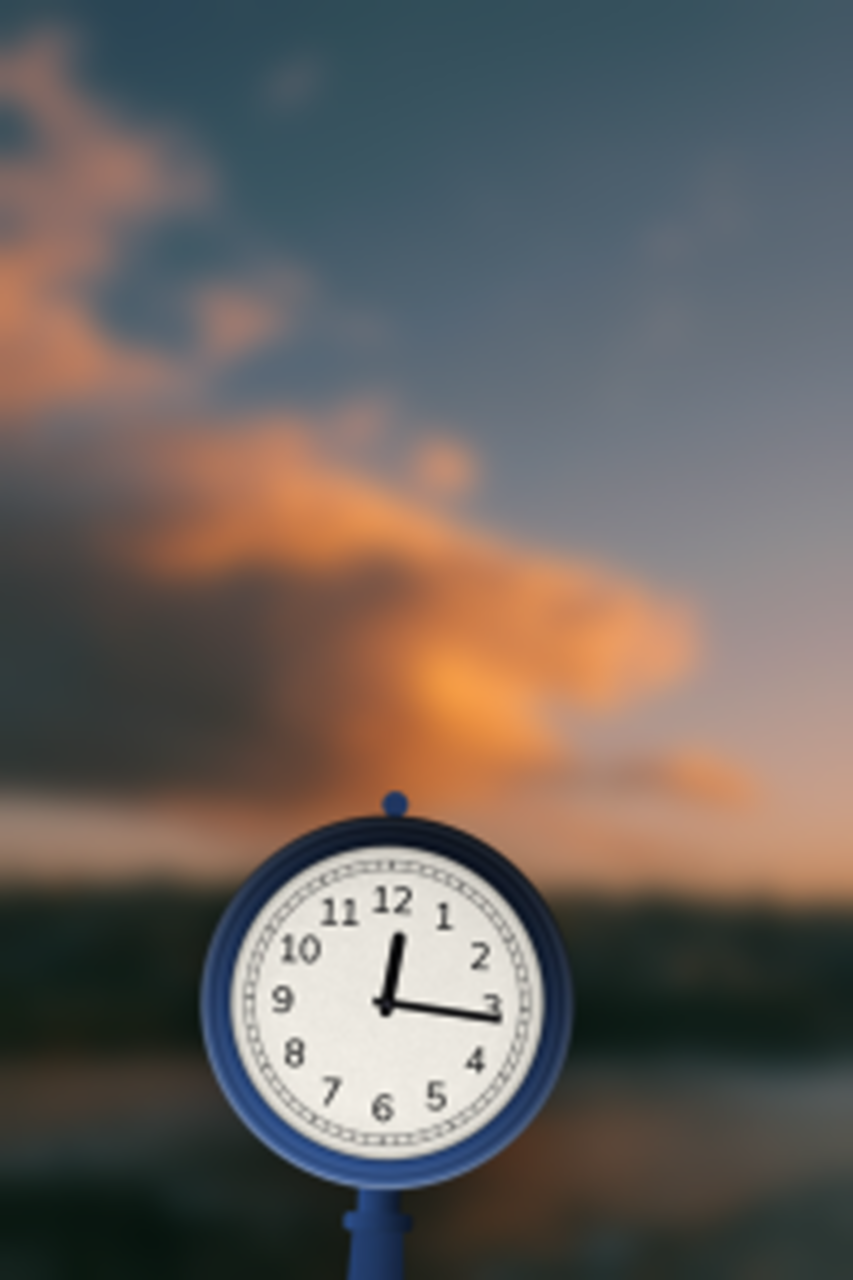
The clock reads 12:16
